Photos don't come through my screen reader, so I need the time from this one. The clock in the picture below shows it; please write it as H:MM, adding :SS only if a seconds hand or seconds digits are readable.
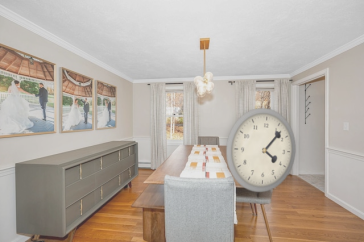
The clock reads 4:07
